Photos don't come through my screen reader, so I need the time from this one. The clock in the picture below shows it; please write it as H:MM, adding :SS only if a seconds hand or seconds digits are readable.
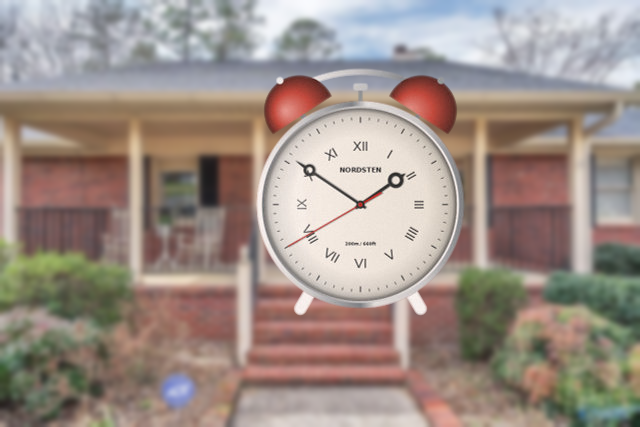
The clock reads 1:50:40
